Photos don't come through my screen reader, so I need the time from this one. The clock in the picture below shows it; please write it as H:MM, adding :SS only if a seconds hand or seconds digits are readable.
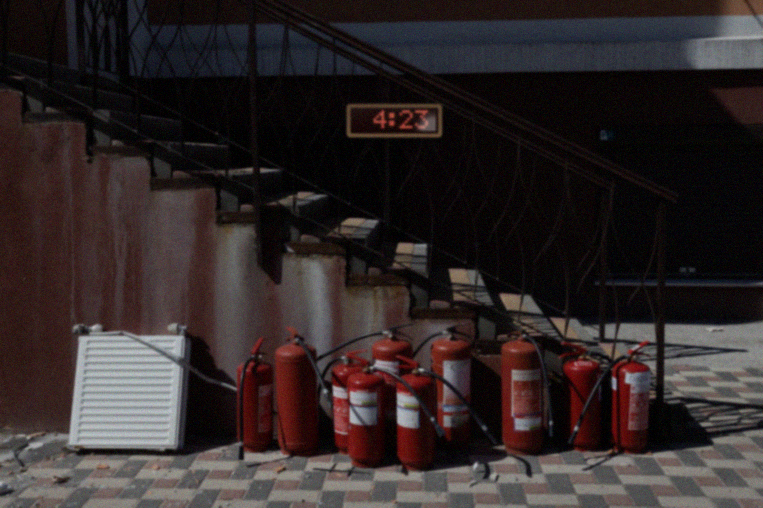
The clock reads 4:23
